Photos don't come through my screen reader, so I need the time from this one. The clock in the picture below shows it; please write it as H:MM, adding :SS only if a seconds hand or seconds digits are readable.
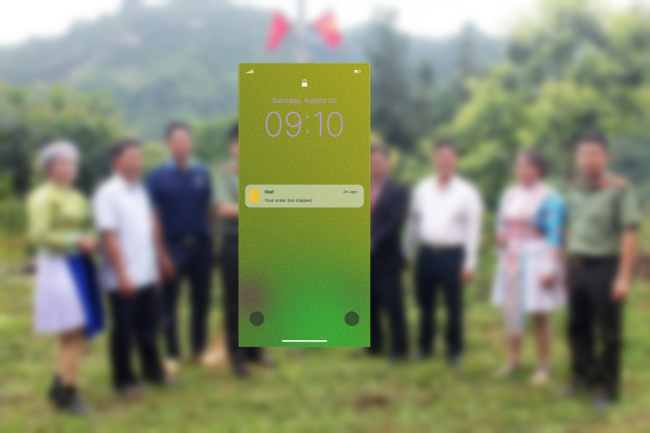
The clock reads 9:10
